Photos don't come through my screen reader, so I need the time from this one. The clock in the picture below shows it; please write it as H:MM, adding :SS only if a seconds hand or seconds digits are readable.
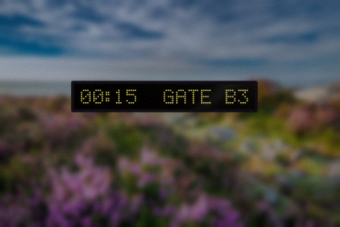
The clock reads 0:15
